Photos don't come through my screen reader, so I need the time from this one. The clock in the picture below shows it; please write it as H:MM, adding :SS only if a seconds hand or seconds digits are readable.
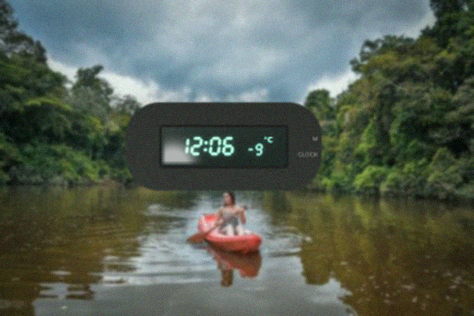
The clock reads 12:06
